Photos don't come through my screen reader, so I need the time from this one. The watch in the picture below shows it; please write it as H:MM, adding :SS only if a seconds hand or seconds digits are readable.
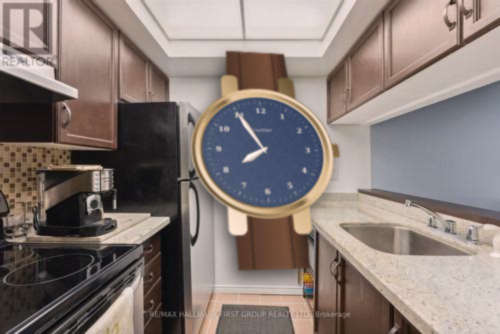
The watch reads 7:55
